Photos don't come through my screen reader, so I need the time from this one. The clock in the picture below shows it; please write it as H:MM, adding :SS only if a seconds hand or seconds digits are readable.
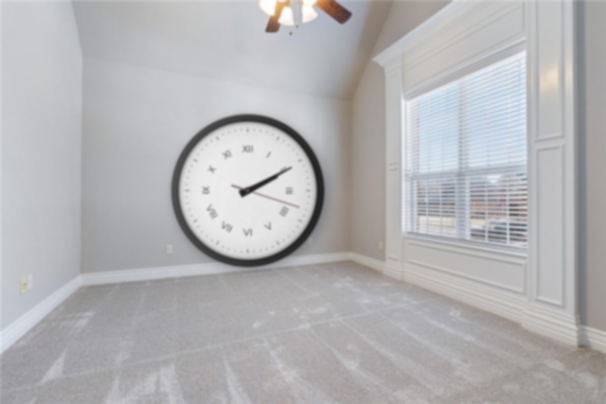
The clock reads 2:10:18
